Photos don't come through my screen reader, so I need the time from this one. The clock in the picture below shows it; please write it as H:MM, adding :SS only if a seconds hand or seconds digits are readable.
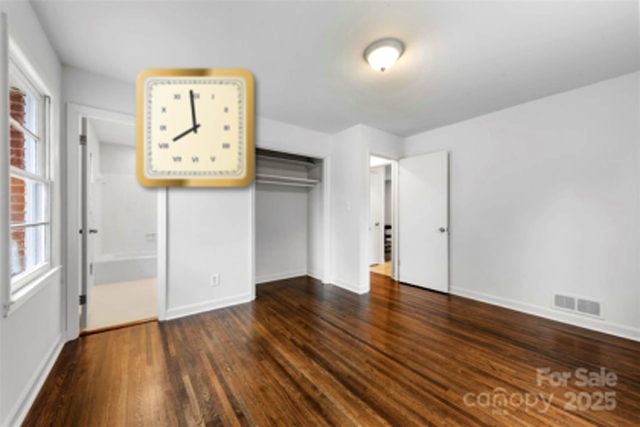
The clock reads 7:59
